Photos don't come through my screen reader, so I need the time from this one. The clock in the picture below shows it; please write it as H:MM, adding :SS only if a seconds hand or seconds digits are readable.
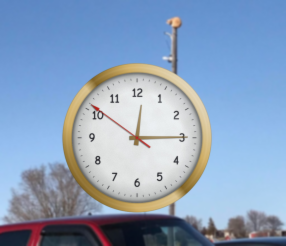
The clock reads 12:14:51
